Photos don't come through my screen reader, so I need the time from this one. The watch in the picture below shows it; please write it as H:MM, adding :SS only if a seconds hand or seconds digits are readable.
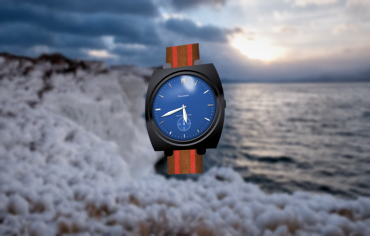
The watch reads 5:42
